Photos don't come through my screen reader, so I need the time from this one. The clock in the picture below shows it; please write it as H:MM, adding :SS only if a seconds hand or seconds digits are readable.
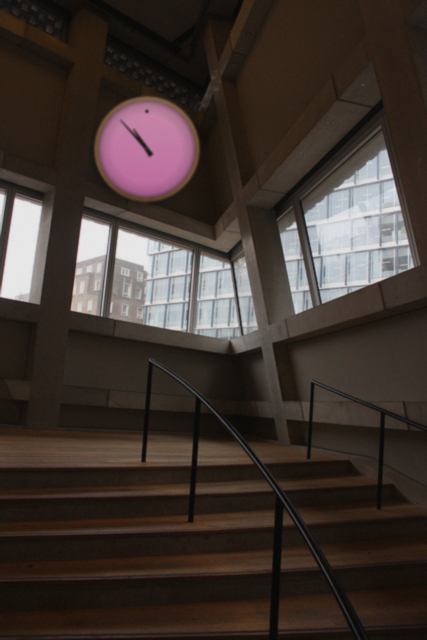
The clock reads 10:53
